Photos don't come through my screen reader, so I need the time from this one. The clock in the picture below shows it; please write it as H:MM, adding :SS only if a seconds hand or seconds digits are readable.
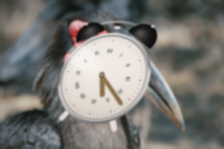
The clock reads 5:22
